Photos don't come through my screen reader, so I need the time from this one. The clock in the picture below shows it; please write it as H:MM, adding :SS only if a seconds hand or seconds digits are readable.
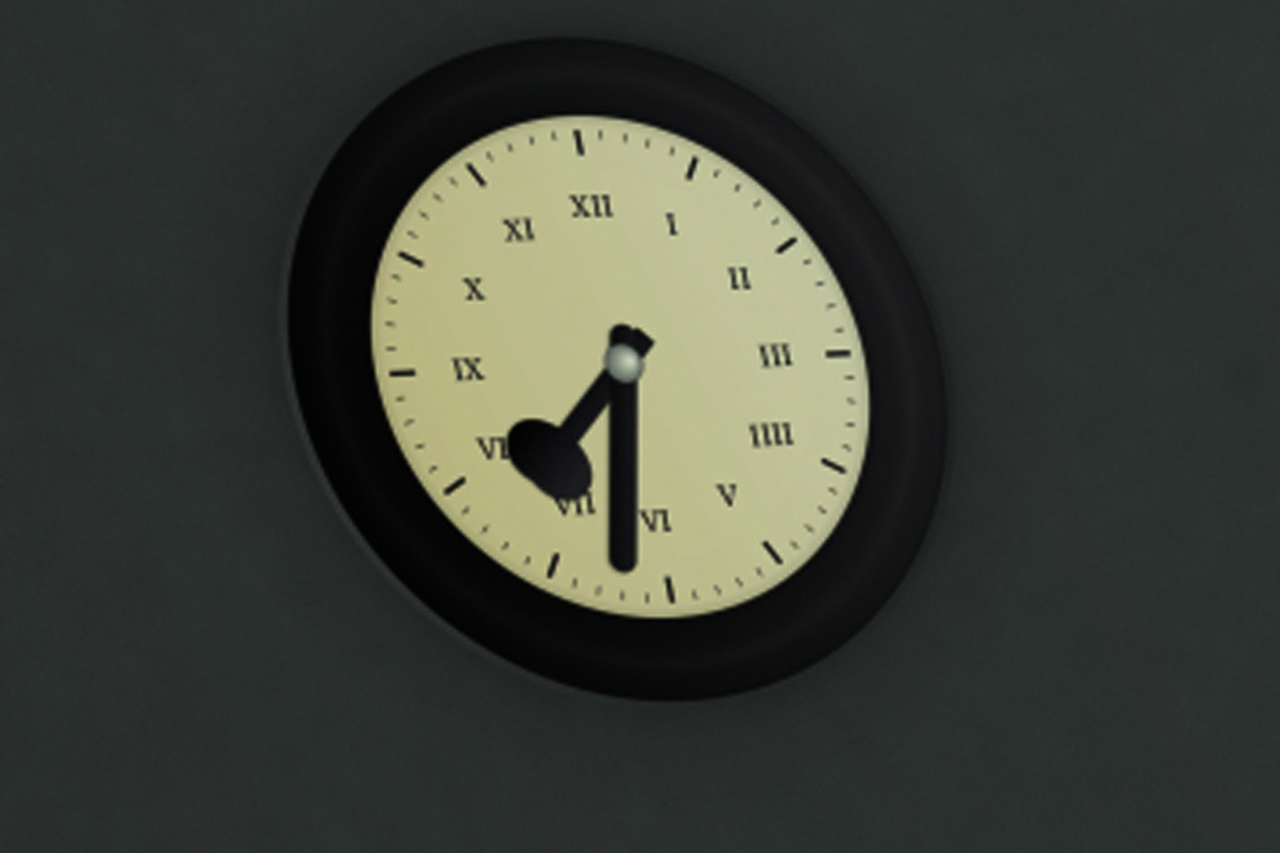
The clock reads 7:32
